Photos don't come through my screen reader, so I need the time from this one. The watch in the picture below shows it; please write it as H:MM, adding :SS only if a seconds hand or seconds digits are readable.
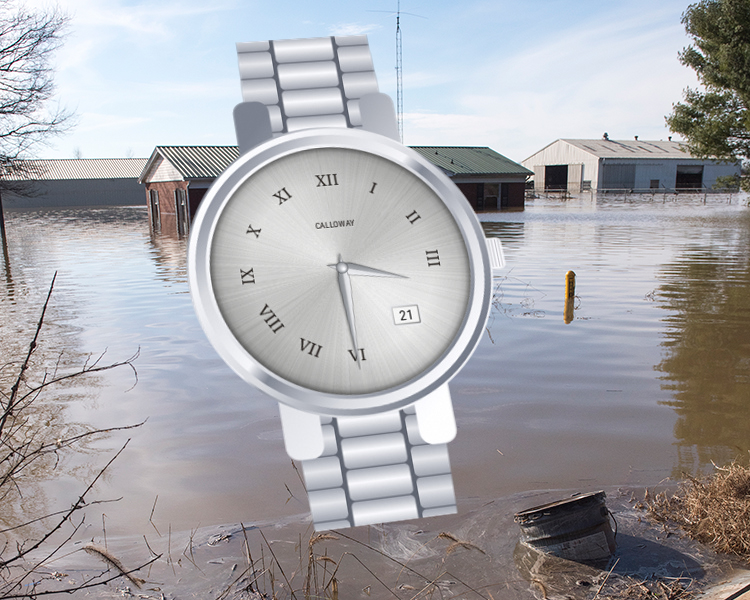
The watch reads 3:30
